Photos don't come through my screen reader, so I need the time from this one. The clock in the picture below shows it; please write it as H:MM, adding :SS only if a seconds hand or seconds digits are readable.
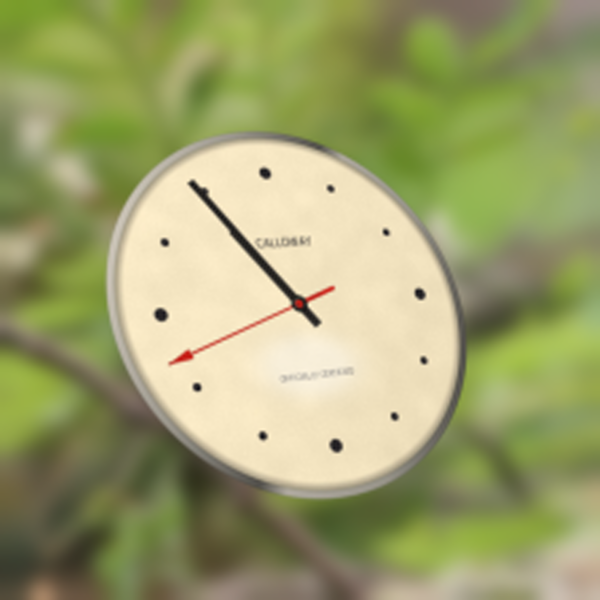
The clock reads 10:54:42
